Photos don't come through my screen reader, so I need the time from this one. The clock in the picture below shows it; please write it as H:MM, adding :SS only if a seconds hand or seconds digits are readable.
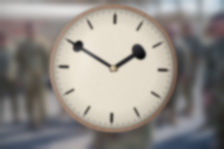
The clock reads 1:50
